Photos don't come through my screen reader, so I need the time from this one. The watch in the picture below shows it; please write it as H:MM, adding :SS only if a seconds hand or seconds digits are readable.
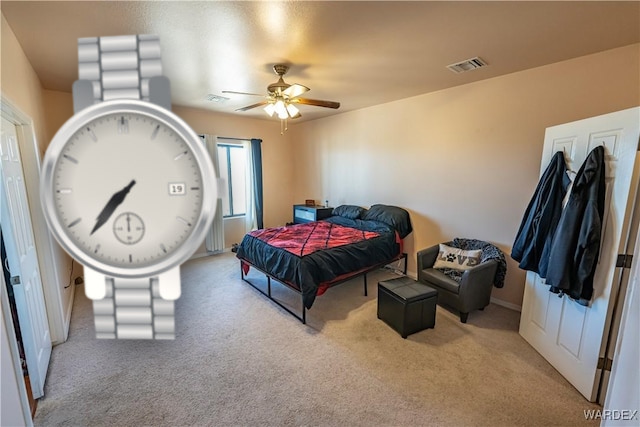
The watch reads 7:37
